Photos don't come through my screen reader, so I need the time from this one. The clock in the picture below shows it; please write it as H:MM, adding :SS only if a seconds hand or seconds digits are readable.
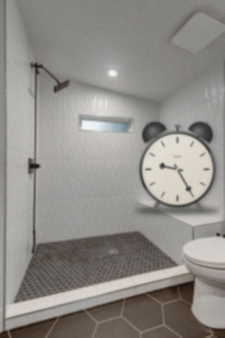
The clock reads 9:25
